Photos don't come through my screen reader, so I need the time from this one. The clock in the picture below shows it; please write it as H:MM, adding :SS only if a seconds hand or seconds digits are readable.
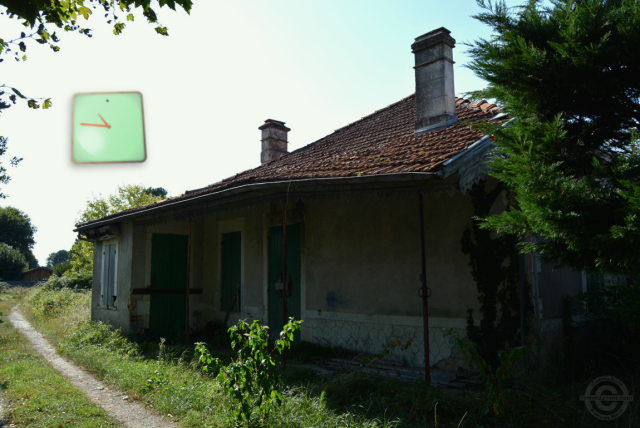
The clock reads 10:46
